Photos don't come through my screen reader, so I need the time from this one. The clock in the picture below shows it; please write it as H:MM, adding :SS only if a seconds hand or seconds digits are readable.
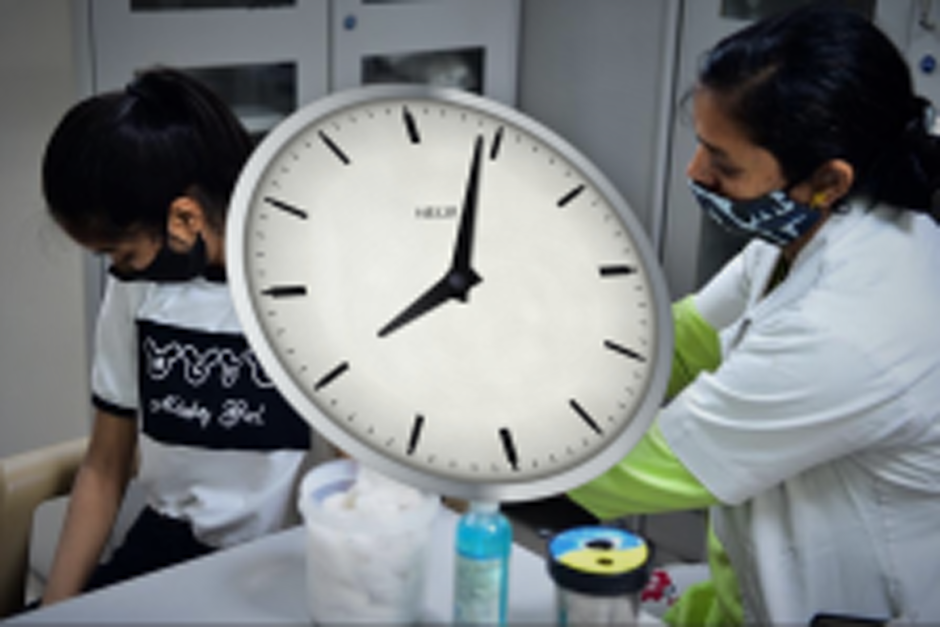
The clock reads 8:04
